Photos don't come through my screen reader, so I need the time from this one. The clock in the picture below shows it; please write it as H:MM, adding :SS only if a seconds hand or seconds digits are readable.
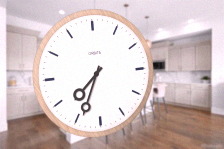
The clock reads 7:34
